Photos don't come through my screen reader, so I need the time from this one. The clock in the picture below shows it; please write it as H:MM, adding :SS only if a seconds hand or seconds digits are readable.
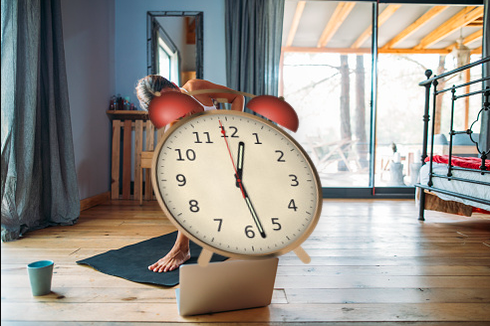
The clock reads 12:27:59
